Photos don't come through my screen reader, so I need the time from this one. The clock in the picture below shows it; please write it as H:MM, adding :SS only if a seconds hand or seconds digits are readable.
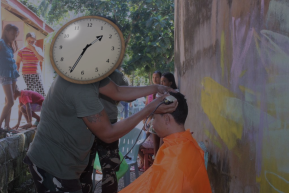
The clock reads 1:34
